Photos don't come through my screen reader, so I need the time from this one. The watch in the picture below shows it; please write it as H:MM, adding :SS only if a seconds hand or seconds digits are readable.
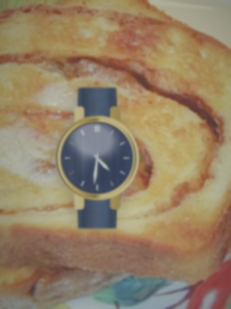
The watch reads 4:31
